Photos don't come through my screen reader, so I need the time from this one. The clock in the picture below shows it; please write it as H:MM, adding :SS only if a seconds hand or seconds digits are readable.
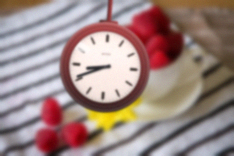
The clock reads 8:41
